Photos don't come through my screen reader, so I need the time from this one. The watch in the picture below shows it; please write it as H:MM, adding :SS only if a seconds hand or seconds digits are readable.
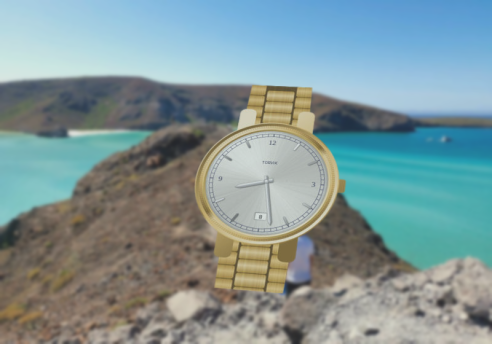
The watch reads 8:28
